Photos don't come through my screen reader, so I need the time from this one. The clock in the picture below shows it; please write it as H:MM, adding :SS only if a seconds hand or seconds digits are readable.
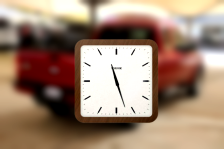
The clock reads 11:27
